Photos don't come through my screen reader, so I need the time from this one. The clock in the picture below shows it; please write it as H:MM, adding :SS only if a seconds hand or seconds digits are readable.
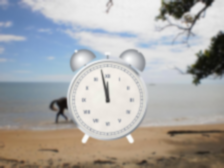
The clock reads 11:58
